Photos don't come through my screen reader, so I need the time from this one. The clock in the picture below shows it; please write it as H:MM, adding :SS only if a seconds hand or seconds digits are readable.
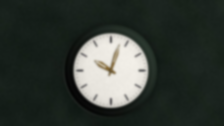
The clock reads 10:03
